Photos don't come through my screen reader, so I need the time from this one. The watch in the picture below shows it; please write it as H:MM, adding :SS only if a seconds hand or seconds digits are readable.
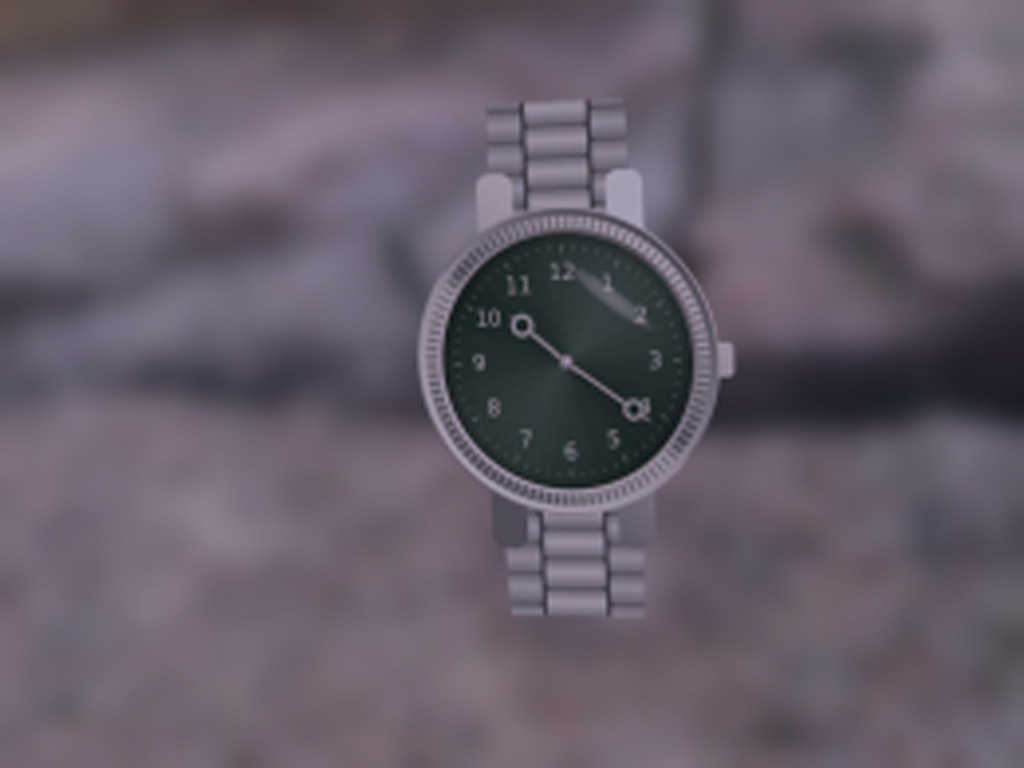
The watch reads 10:21
